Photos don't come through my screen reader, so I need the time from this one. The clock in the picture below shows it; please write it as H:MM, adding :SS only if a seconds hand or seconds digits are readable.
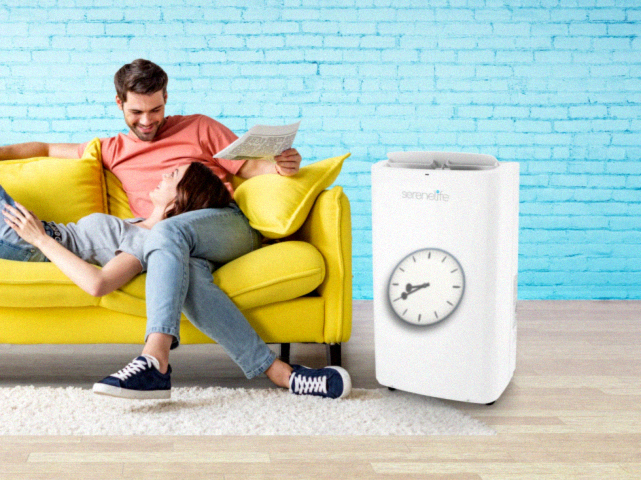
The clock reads 8:40
